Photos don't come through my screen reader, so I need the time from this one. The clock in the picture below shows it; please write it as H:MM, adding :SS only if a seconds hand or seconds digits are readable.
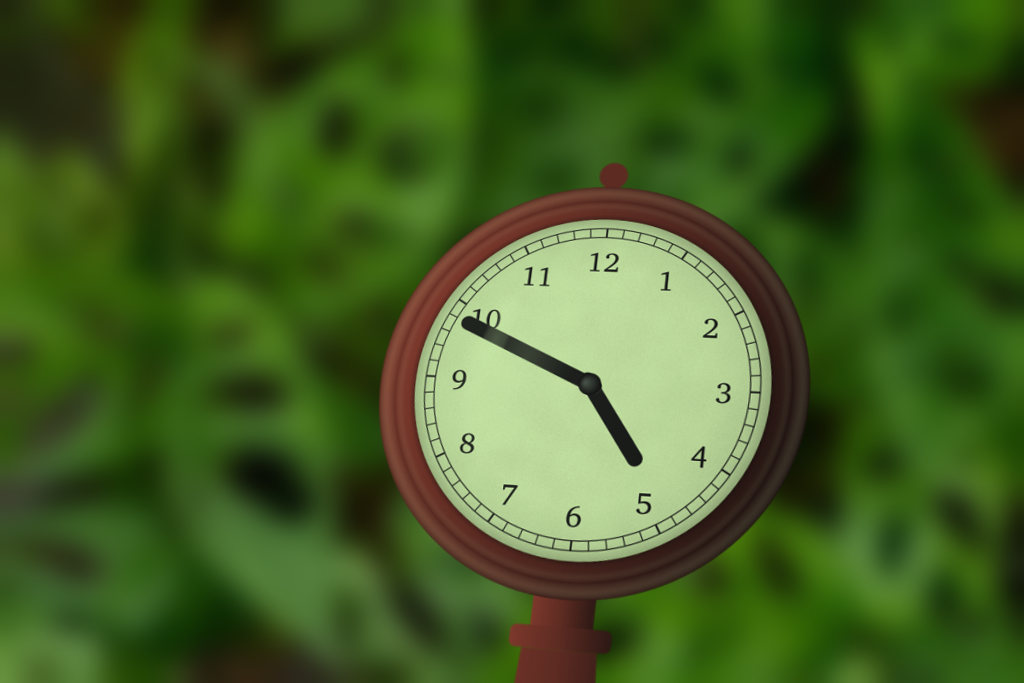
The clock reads 4:49
